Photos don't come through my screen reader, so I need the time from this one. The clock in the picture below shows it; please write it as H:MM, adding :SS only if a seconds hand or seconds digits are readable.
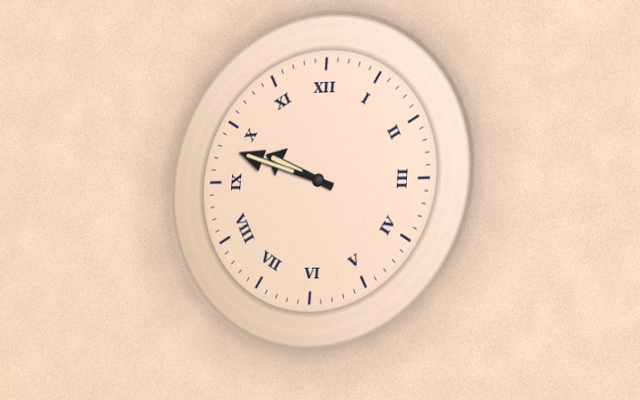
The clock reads 9:48
